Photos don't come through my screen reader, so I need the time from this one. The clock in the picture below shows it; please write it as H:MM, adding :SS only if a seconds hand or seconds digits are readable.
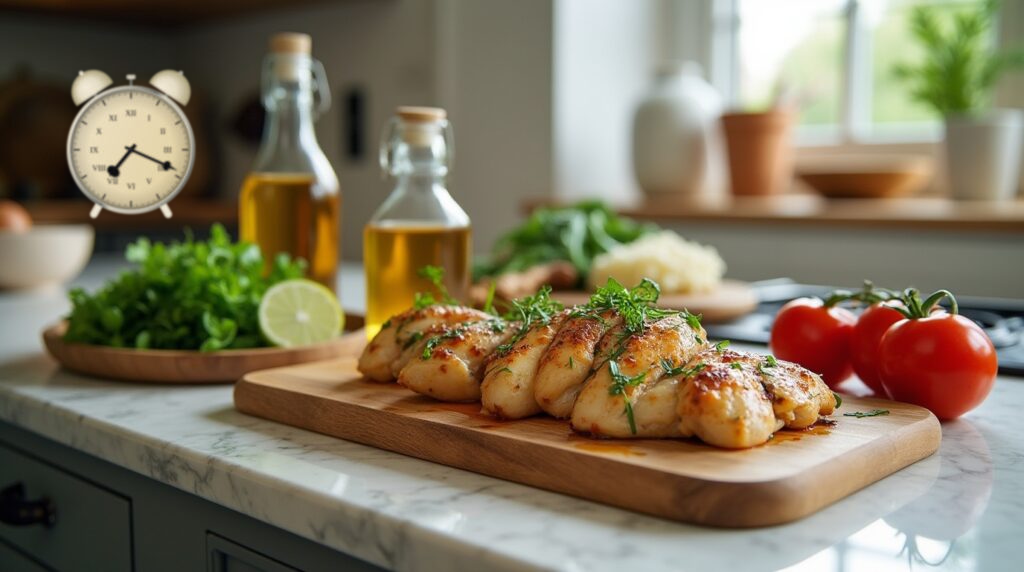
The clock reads 7:19
